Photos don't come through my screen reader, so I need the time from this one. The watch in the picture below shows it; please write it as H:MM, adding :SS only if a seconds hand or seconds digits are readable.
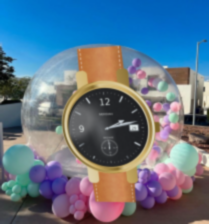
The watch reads 2:13
